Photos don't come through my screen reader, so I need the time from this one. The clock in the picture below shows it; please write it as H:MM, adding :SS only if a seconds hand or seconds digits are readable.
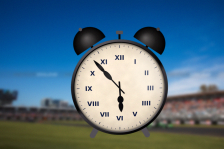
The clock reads 5:53
